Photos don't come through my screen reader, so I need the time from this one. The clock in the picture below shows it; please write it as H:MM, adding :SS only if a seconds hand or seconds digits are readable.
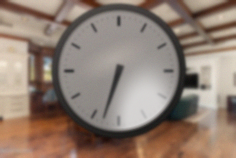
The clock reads 6:33
